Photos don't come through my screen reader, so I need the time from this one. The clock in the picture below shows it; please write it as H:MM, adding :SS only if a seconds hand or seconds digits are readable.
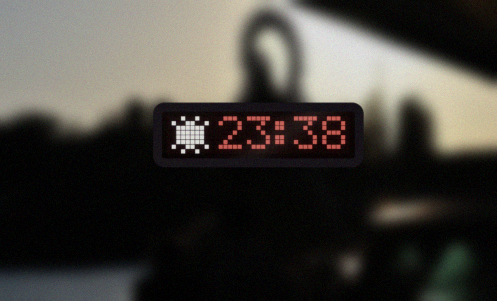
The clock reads 23:38
